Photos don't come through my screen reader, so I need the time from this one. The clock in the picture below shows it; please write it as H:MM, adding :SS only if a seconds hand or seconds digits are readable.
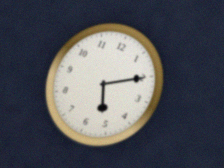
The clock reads 5:10
